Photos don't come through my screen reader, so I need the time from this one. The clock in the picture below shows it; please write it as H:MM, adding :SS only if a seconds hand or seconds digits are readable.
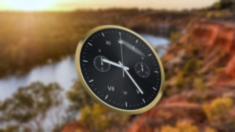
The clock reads 9:24
